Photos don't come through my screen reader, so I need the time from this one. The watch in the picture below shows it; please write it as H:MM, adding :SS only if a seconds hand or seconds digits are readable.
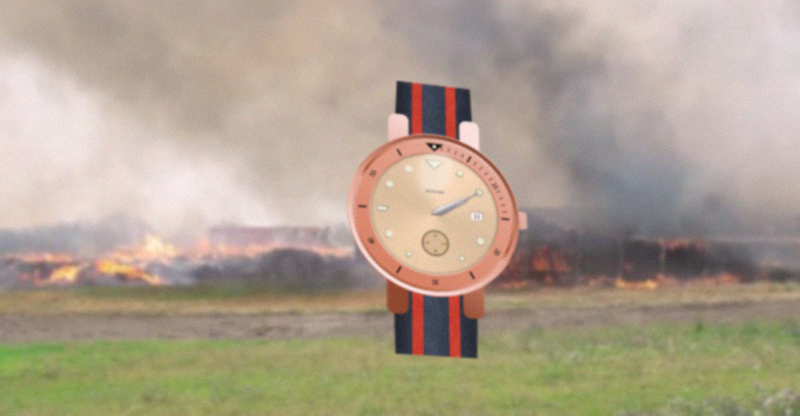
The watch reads 2:10
